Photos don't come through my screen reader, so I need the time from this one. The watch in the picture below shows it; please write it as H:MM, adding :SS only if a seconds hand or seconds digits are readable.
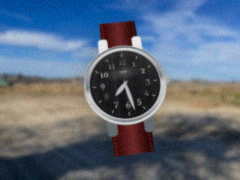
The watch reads 7:28
